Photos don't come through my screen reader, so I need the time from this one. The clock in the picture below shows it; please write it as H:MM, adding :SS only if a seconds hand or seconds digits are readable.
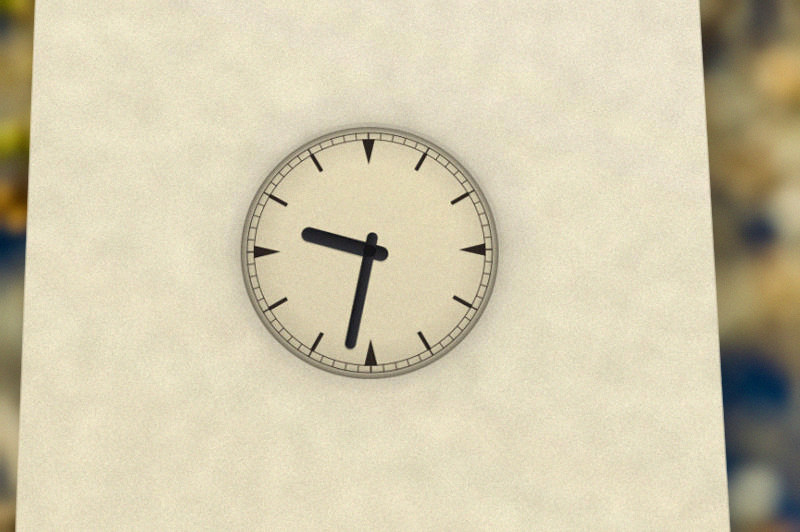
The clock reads 9:32
